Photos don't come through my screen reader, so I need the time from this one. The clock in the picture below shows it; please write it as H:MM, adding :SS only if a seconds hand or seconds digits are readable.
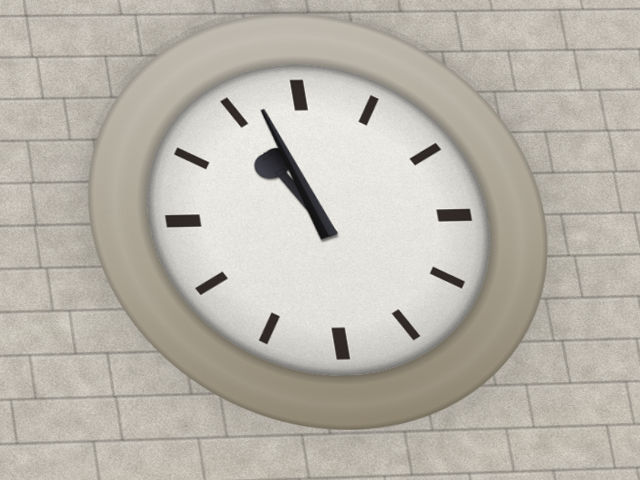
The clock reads 10:57
